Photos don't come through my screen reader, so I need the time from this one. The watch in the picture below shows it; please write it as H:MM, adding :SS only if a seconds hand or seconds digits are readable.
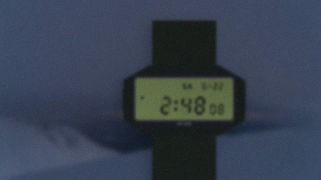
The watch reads 2:48
